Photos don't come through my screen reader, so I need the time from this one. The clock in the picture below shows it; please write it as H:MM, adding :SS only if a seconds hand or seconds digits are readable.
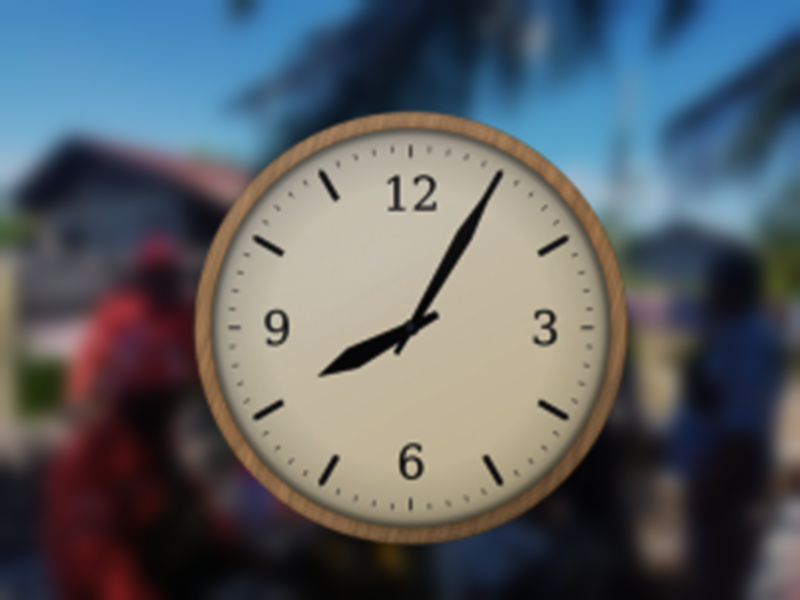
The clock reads 8:05
